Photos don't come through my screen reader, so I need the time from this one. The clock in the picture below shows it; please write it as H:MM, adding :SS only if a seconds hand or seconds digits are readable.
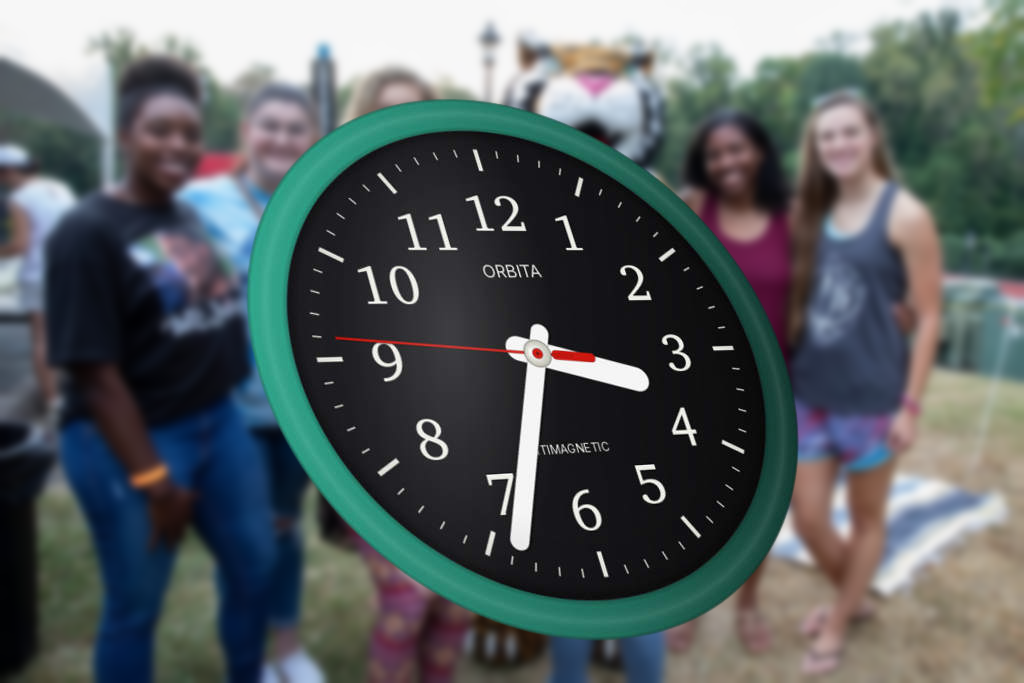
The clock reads 3:33:46
